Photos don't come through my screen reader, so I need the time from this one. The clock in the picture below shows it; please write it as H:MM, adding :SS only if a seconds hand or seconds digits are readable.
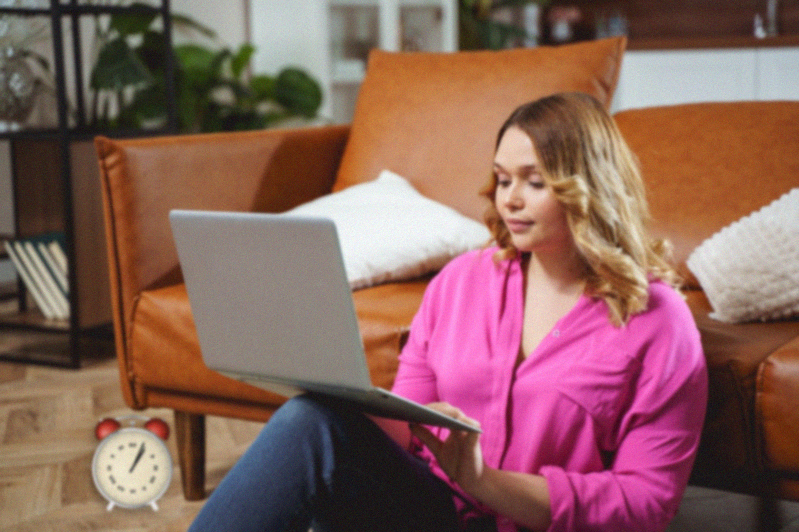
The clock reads 1:04
